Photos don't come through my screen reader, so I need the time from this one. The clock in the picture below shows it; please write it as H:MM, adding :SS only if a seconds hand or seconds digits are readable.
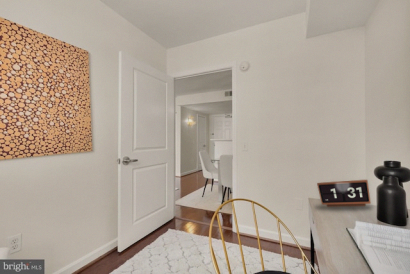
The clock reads 1:31
